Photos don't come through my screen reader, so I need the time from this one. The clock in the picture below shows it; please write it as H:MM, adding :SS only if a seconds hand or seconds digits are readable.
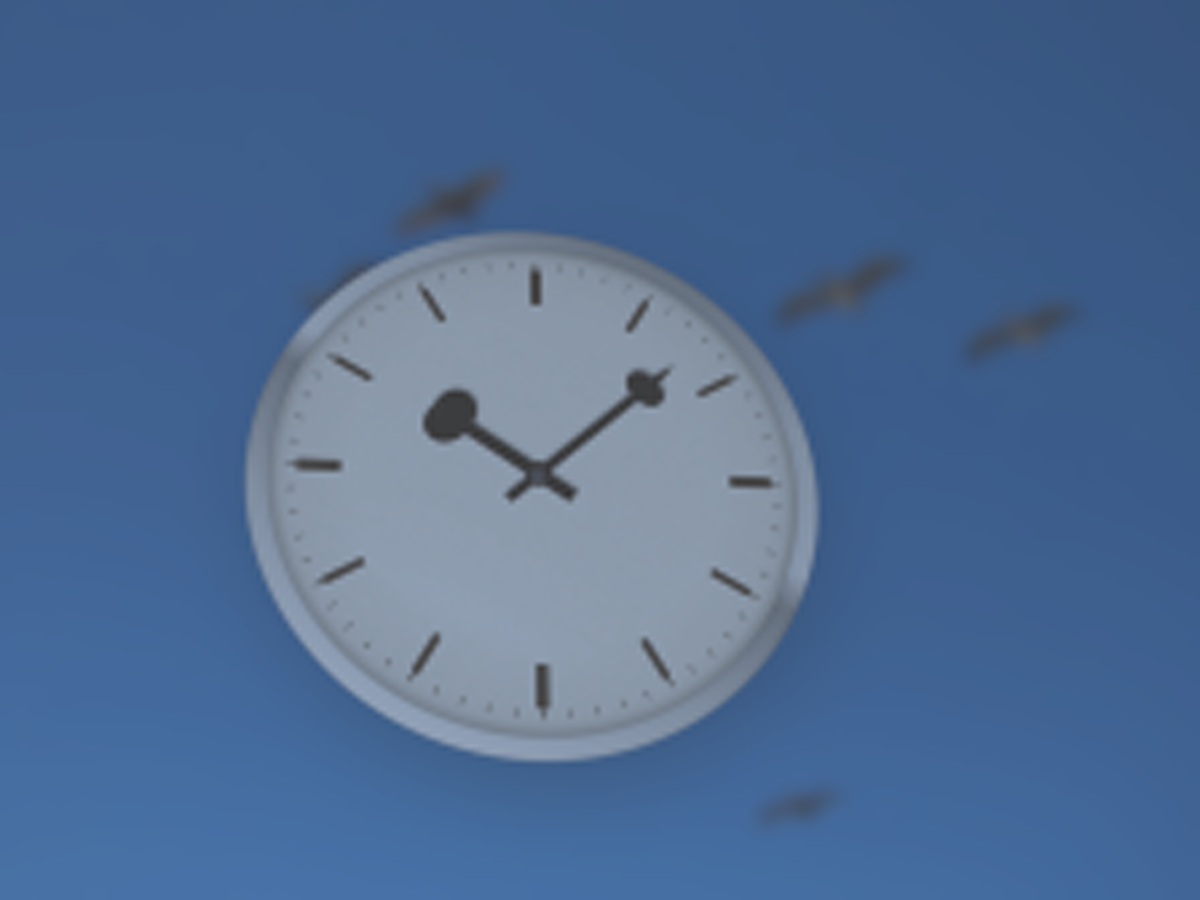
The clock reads 10:08
